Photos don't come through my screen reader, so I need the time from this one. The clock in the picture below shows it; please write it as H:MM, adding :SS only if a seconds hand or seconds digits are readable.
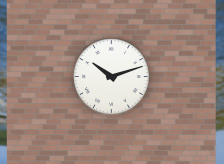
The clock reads 10:12
